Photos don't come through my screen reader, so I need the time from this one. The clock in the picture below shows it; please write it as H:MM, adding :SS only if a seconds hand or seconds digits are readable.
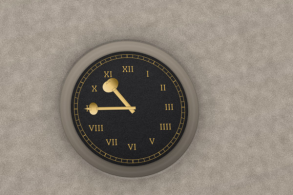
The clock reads 10:45
